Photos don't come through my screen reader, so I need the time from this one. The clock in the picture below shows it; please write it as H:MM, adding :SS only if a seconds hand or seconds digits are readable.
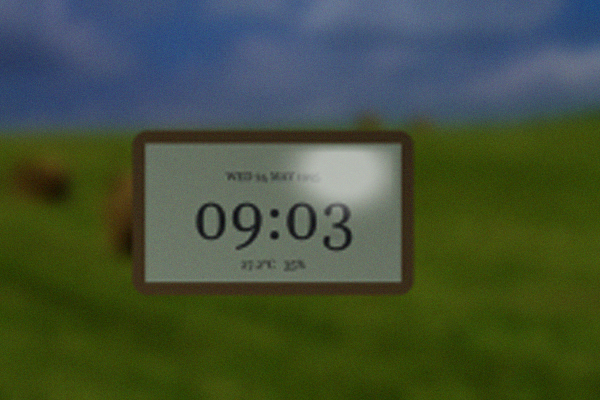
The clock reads 9:03
